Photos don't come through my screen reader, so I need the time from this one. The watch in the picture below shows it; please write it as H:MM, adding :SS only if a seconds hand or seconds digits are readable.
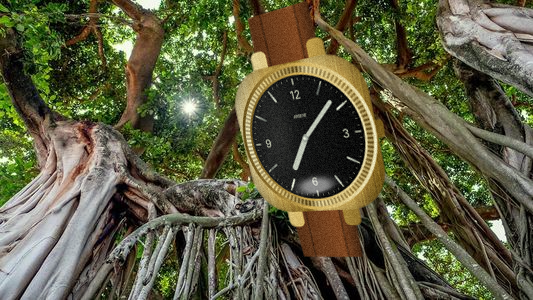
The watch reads 7:08
